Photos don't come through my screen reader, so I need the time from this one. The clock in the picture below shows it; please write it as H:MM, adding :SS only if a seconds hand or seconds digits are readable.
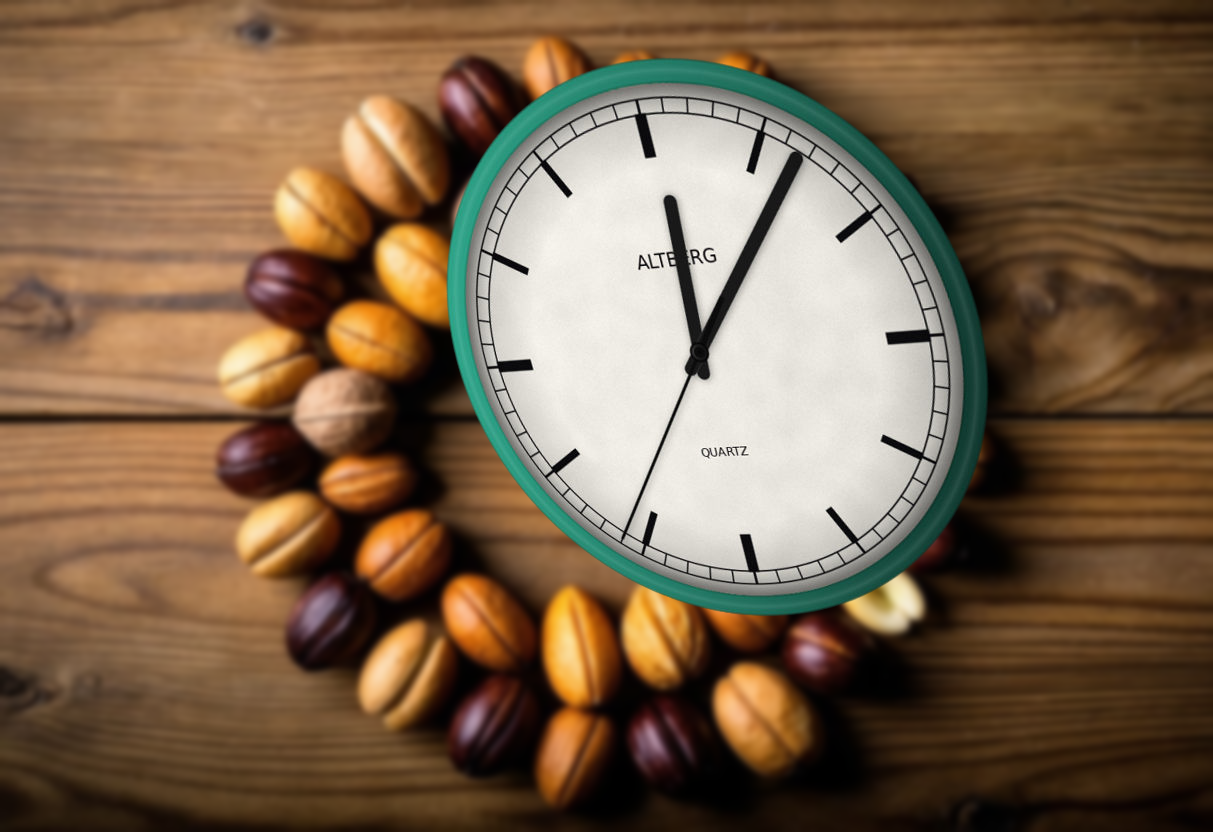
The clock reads 12:06:36
